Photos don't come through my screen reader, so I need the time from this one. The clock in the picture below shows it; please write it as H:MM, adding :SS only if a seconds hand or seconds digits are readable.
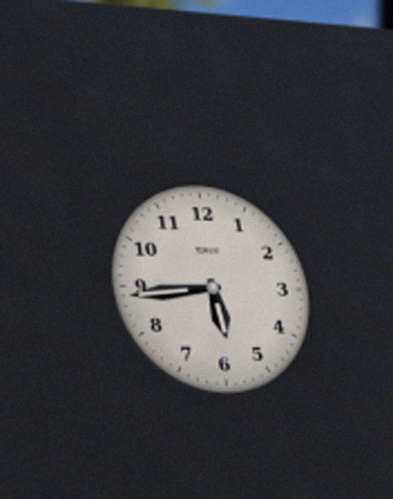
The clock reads 5:44
